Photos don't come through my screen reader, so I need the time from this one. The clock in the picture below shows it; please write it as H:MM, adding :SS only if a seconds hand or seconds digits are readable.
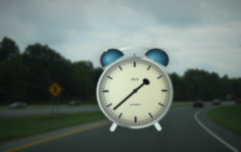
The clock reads 1:38
